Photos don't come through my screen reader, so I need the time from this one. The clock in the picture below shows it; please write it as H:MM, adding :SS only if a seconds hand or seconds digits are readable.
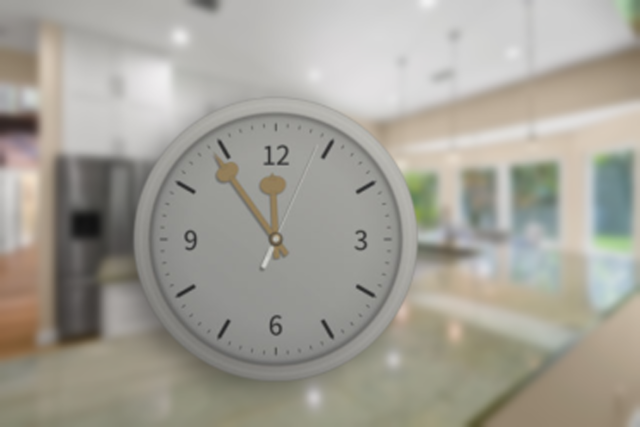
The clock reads 11:54:04
